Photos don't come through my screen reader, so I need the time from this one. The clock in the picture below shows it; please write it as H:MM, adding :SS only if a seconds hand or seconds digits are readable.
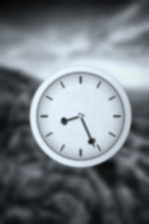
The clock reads 8:26
